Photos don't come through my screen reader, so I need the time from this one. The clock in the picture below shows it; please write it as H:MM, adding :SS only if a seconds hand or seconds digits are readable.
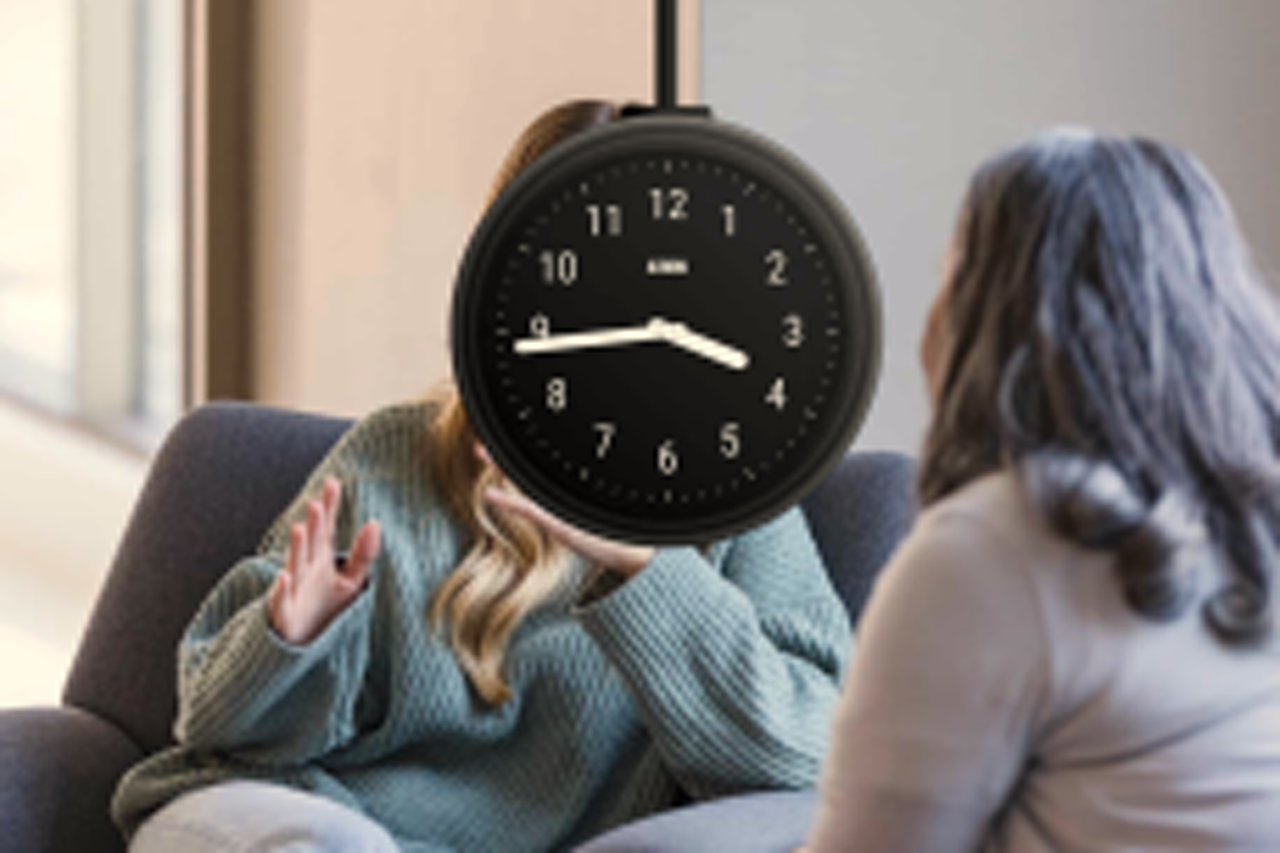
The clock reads 3:44
